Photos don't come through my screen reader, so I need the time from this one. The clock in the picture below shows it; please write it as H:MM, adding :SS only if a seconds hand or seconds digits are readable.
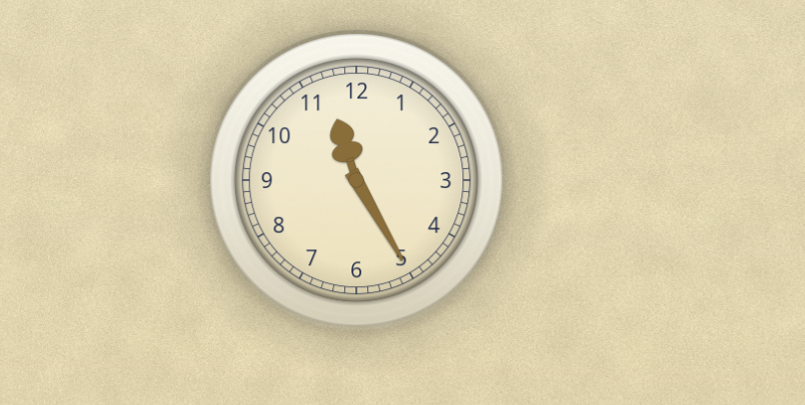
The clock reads 11:25
